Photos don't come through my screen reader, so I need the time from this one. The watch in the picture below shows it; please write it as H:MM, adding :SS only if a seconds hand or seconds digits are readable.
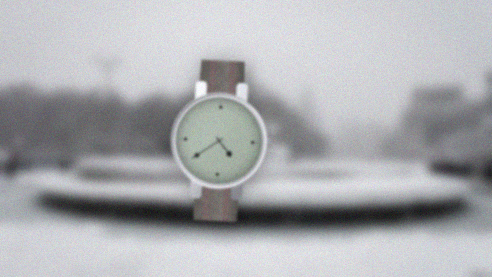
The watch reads 4:39
